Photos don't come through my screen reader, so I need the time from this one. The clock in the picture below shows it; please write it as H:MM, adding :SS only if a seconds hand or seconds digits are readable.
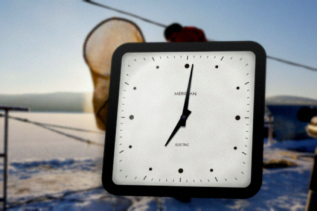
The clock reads 7:01
